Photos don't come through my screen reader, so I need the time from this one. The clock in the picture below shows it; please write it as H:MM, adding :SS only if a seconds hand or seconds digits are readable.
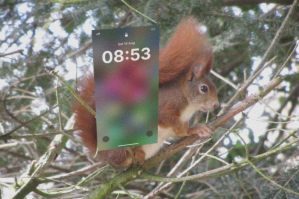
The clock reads 8:53
